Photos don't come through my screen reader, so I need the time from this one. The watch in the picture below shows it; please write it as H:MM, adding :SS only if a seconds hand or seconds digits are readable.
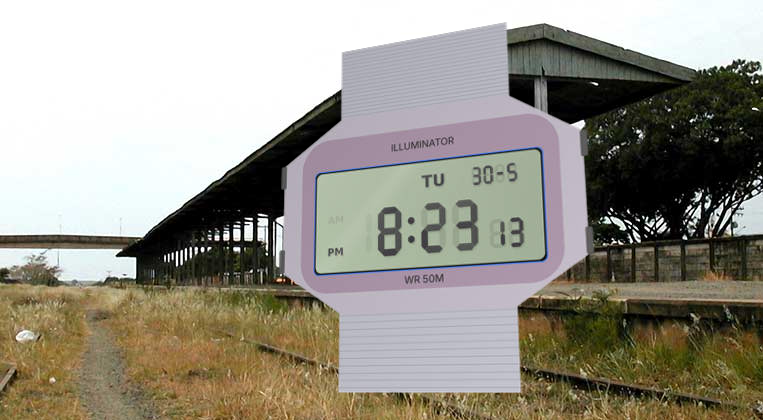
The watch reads 8:23:13
